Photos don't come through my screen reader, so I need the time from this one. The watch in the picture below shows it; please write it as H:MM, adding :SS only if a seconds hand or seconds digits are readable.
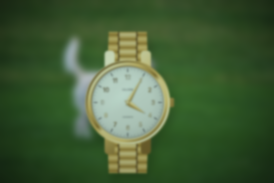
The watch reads 4:05
